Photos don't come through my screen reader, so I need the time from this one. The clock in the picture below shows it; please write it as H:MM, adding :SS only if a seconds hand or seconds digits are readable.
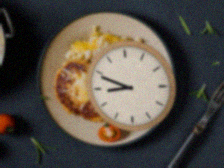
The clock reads 8:49
